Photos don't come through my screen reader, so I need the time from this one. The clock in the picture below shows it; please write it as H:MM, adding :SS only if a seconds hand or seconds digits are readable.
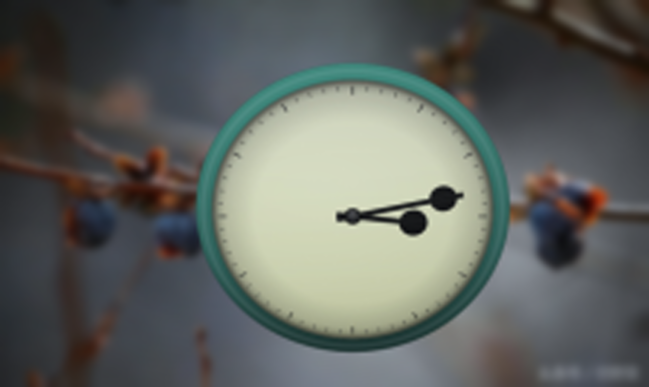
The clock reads 3:13
